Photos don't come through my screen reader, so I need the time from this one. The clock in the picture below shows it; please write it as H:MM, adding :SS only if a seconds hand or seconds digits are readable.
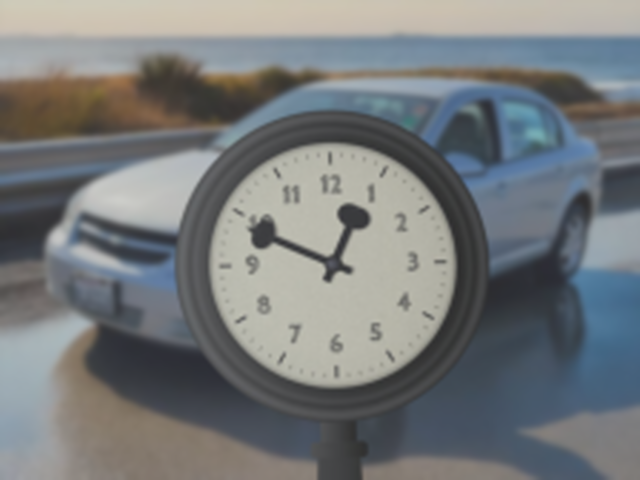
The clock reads 12:49
